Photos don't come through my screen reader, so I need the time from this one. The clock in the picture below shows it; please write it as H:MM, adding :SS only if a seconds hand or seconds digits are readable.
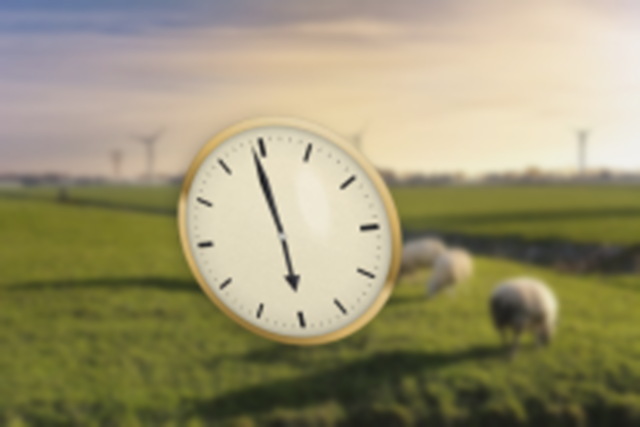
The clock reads 5:59
